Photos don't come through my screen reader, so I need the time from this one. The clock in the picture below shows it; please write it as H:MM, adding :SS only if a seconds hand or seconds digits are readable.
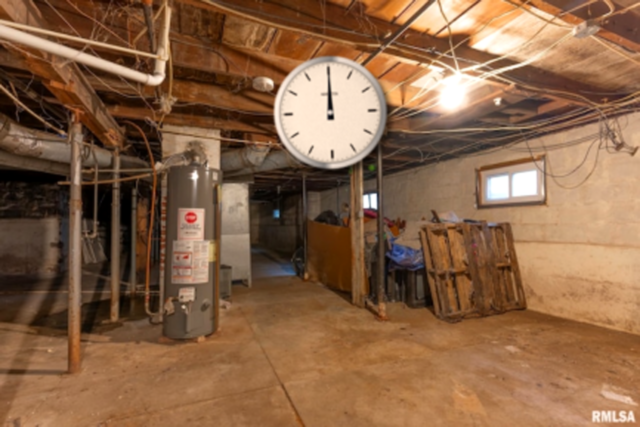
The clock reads 12:00
